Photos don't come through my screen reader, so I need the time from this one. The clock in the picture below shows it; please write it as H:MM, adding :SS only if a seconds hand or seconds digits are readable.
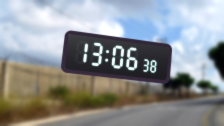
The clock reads 13:06:38
